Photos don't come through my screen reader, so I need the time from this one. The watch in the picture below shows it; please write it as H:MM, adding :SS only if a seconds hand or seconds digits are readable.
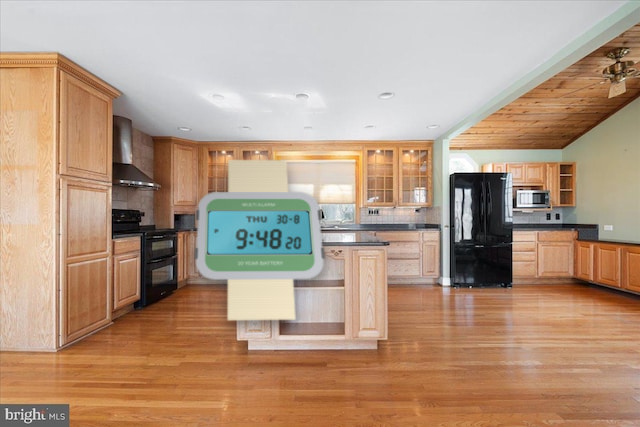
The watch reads 9:48:20
